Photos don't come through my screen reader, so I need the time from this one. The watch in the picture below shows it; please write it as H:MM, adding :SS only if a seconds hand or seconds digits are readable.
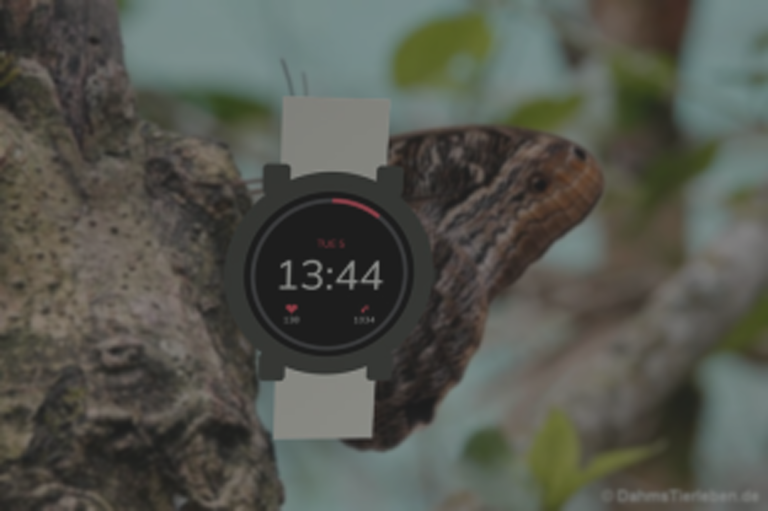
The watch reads 13:44
